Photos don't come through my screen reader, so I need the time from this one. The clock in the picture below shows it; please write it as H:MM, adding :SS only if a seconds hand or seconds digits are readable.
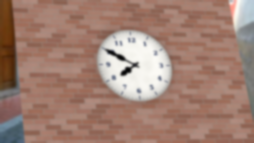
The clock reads 7:50
